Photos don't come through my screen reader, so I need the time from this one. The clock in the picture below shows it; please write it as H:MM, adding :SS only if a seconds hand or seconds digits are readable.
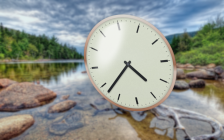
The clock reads 4:38
